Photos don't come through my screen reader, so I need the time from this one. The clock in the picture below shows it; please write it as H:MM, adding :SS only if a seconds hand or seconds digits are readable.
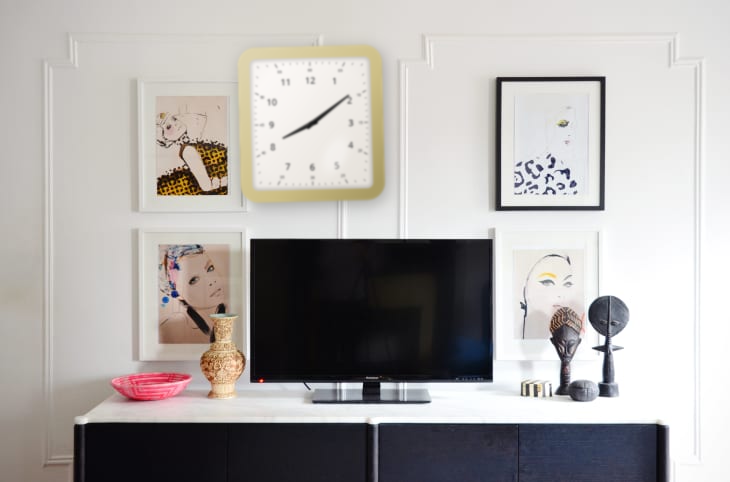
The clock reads 8:09
